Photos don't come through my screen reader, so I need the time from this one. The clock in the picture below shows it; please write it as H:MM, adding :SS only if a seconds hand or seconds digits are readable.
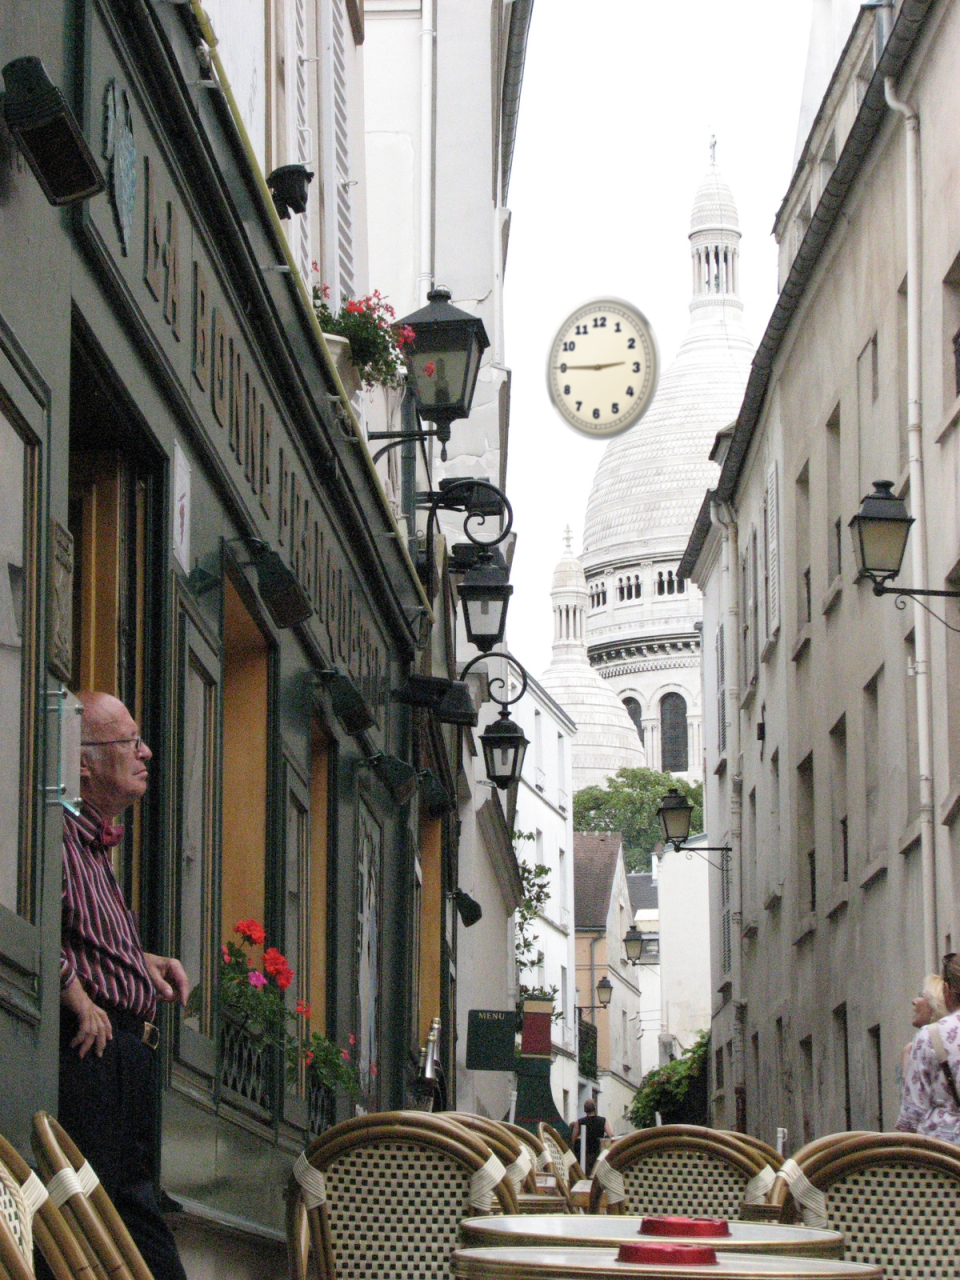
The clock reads 2:45
